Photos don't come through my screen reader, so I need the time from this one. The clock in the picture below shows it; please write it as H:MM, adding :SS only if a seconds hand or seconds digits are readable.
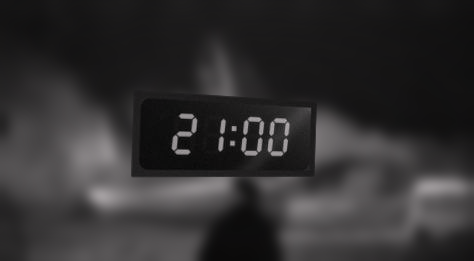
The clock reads 21:00
